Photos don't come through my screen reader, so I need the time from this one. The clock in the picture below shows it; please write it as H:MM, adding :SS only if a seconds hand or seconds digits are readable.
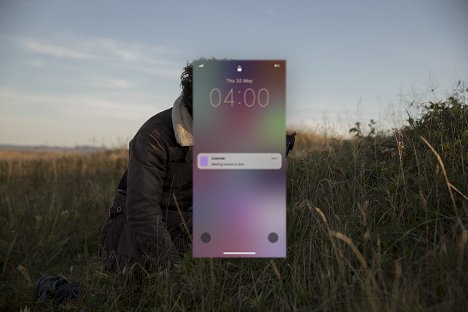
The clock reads 4:00
